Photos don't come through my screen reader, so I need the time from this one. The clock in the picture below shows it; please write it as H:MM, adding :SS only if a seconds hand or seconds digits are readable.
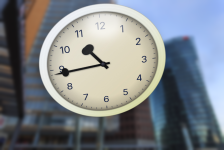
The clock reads 10:44
